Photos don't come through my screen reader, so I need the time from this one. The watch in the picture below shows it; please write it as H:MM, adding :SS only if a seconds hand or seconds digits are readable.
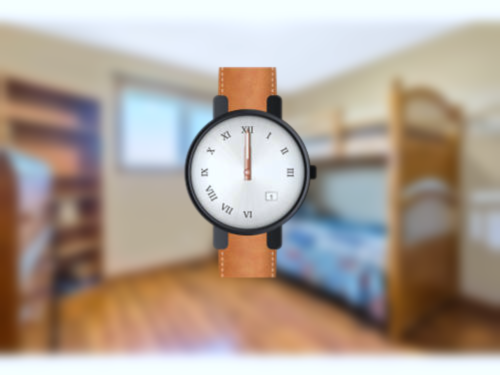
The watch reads 12:00
